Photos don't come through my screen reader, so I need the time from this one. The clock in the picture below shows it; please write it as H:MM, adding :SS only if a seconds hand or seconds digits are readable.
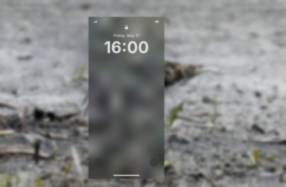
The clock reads 16:00
